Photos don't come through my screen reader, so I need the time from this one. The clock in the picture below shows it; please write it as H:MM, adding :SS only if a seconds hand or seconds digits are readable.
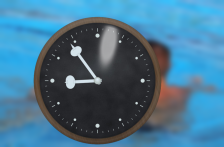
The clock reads 8:54
